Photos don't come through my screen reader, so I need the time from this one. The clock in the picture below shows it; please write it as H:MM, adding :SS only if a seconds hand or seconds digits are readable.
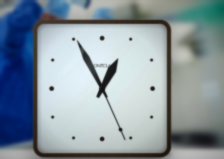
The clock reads 12:55:26
